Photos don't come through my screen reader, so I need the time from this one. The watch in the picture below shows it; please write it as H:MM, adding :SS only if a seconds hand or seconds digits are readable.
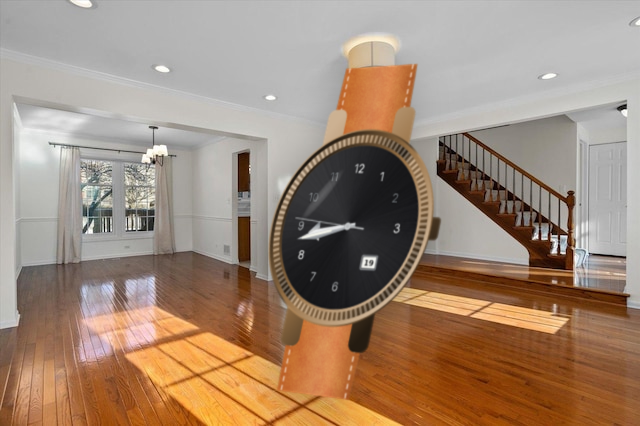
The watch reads 8:42:46
